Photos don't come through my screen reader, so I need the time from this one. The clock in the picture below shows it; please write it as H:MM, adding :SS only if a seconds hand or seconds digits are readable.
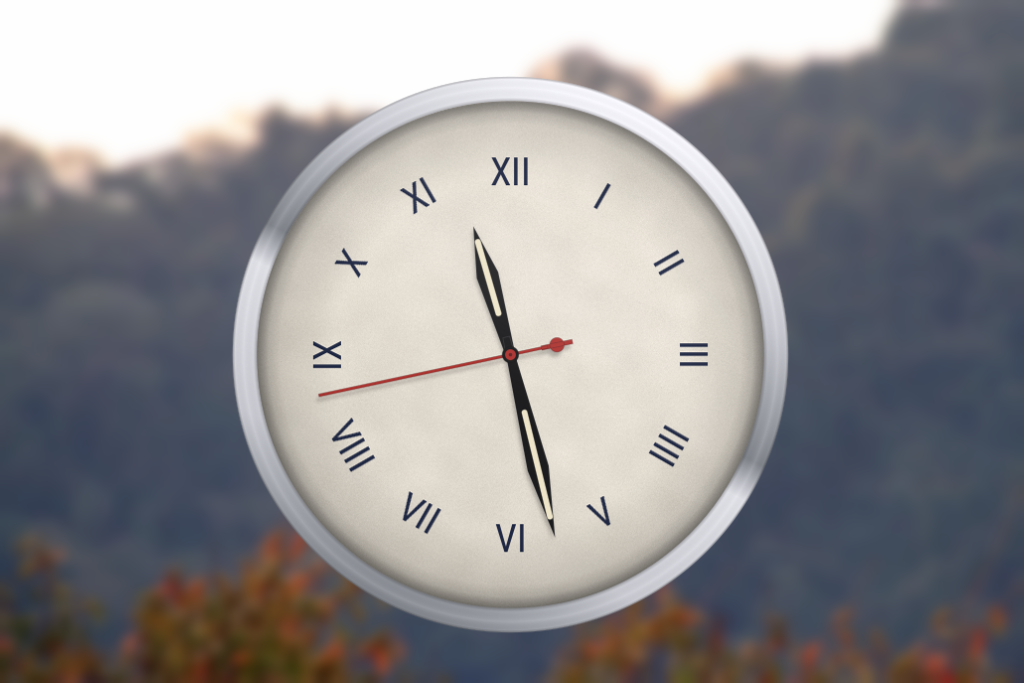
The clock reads 11:27:43
